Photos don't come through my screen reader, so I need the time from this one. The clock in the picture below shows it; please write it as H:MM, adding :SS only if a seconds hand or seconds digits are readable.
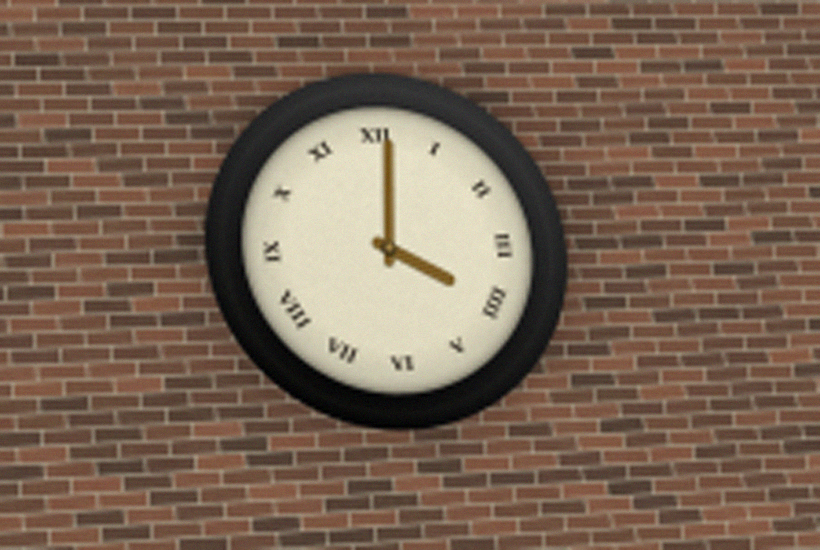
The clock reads 4:01
